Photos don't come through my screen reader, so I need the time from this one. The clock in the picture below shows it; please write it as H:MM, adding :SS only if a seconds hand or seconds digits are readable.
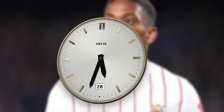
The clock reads 5:33
